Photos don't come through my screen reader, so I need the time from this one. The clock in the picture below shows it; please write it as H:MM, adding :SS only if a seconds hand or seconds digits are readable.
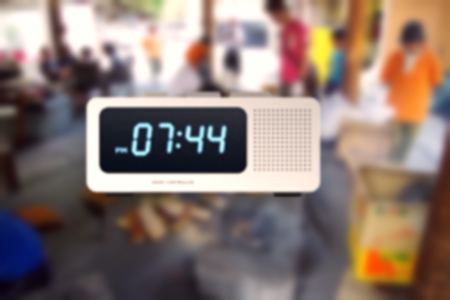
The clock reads 7:44
